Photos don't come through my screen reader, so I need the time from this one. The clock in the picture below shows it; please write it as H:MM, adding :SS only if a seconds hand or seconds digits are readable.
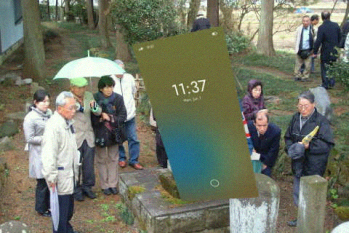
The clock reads 11:37
